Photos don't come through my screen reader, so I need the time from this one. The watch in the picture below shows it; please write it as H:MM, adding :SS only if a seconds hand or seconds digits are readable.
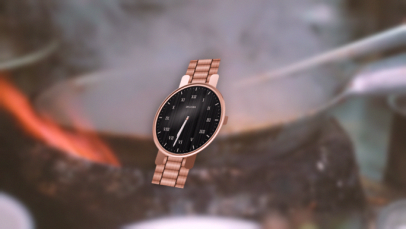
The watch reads 6:32
